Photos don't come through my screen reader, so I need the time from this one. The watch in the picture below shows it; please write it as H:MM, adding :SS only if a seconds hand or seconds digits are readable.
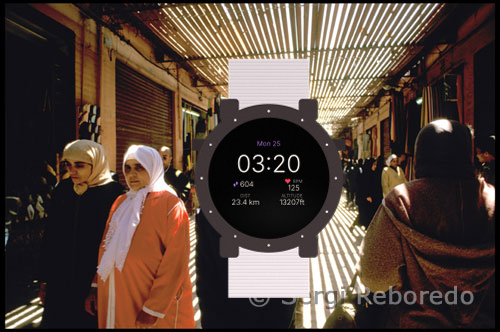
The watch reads 3:20
